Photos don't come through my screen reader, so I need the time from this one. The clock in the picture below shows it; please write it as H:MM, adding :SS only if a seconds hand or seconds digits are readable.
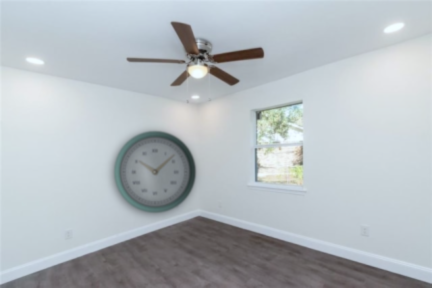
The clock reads 10:08
